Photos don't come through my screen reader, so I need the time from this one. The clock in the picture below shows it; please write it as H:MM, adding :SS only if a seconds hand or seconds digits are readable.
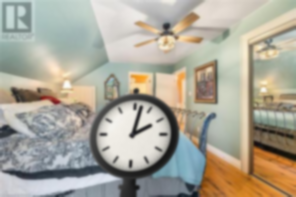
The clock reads 2:02
